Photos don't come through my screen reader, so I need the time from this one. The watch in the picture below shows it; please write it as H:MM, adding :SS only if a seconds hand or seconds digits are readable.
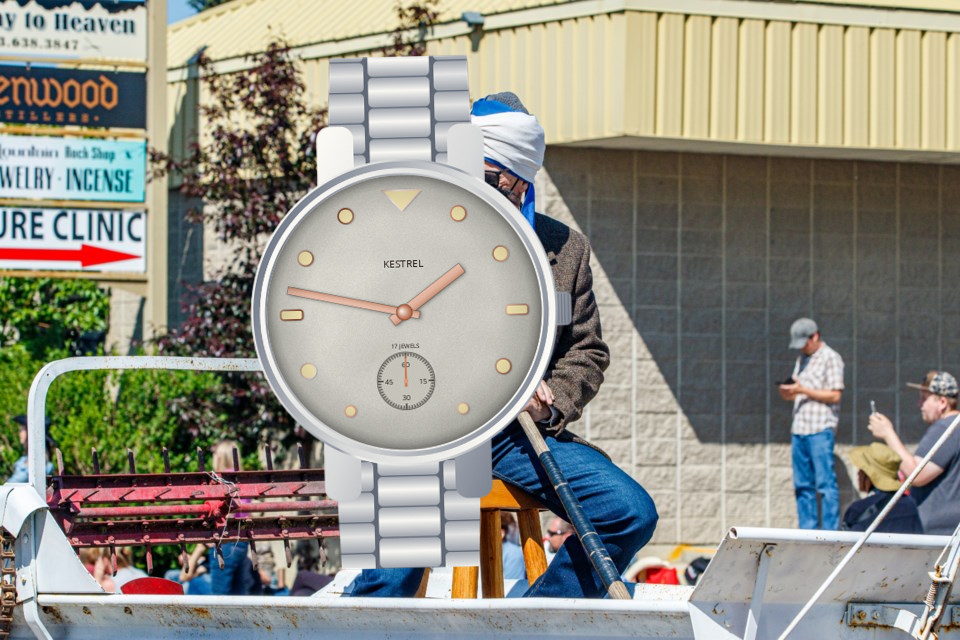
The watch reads 1:47
